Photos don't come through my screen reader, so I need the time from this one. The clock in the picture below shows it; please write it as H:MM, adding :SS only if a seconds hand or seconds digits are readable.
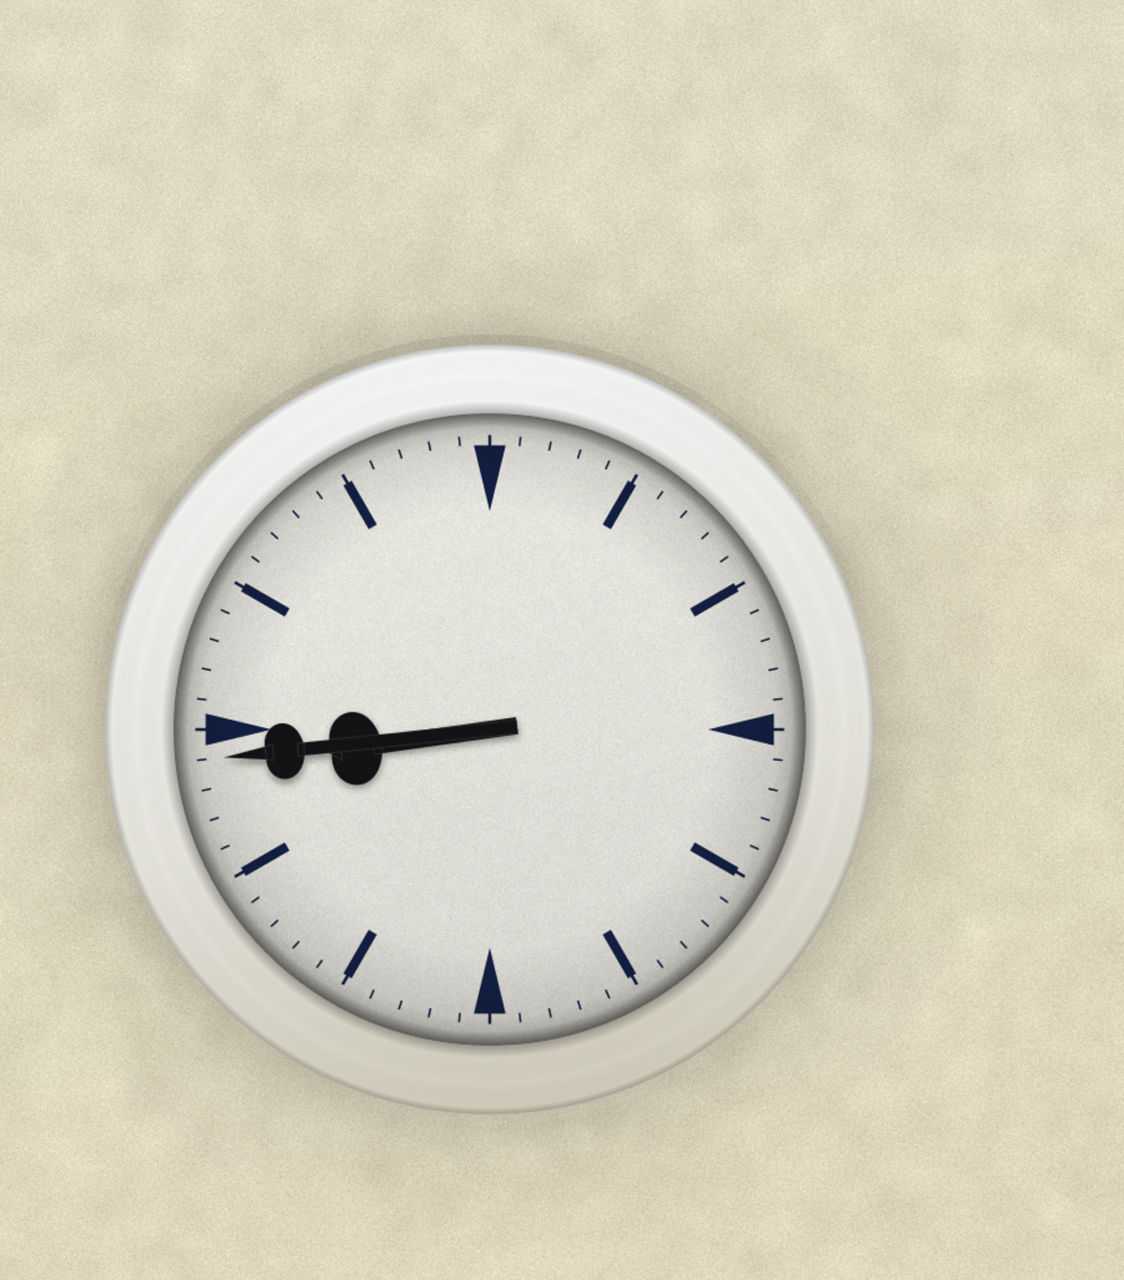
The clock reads 8:44
